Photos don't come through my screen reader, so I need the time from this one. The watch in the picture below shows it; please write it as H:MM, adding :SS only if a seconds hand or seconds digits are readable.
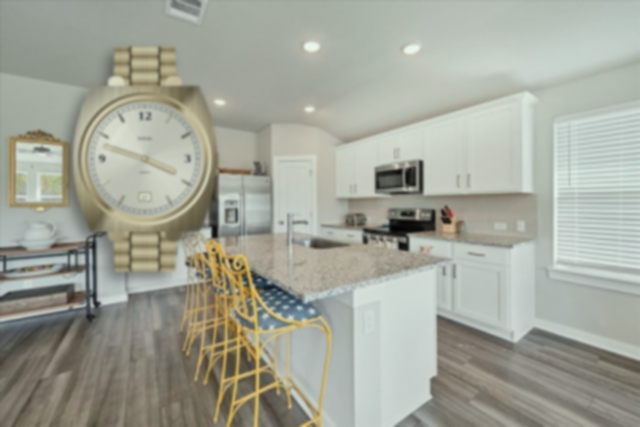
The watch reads 3:48
